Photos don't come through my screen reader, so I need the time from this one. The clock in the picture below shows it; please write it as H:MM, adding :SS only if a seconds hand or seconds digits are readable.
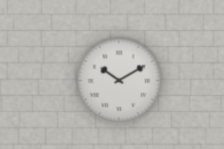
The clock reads 10:10
